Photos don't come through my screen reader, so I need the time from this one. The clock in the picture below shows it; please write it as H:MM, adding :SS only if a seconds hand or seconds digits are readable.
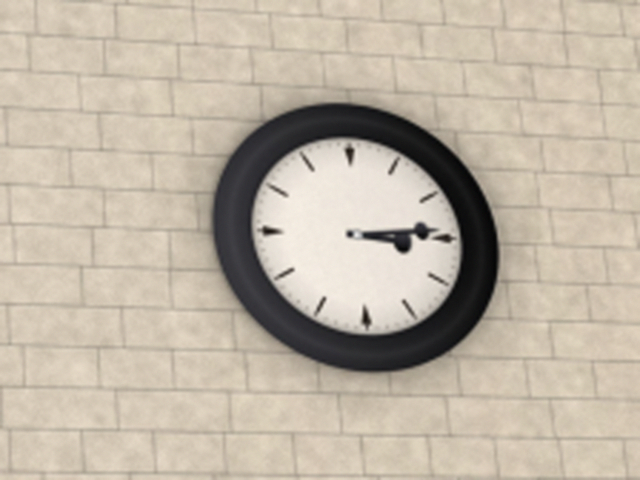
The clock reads 3:14
